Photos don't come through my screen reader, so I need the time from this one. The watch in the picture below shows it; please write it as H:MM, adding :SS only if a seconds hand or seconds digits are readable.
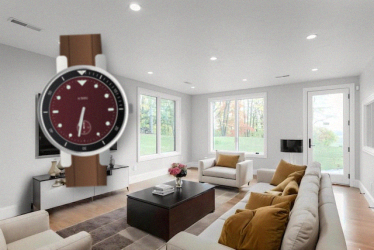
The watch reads 6:32
